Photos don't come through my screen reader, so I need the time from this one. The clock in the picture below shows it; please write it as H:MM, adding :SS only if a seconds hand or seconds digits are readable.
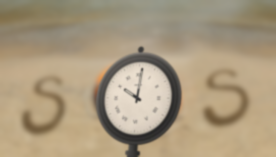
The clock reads 10:01
